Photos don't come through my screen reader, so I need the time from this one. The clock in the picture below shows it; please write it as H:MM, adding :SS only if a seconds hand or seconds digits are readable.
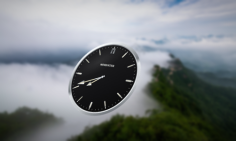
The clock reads 7:41
